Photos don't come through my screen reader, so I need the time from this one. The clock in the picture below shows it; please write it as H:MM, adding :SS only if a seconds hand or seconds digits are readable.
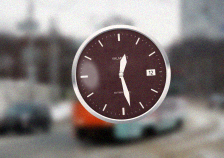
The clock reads 12:28
